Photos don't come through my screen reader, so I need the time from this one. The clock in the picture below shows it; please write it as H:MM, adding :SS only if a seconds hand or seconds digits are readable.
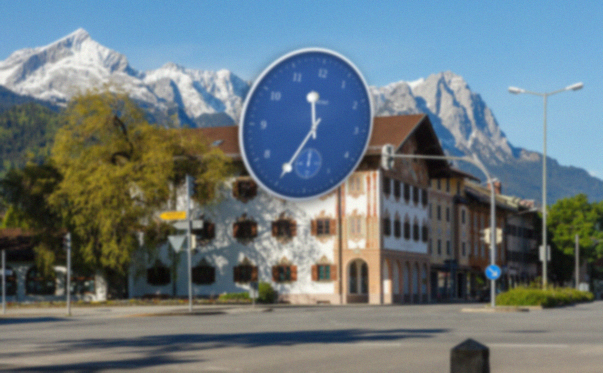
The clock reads 11:35
